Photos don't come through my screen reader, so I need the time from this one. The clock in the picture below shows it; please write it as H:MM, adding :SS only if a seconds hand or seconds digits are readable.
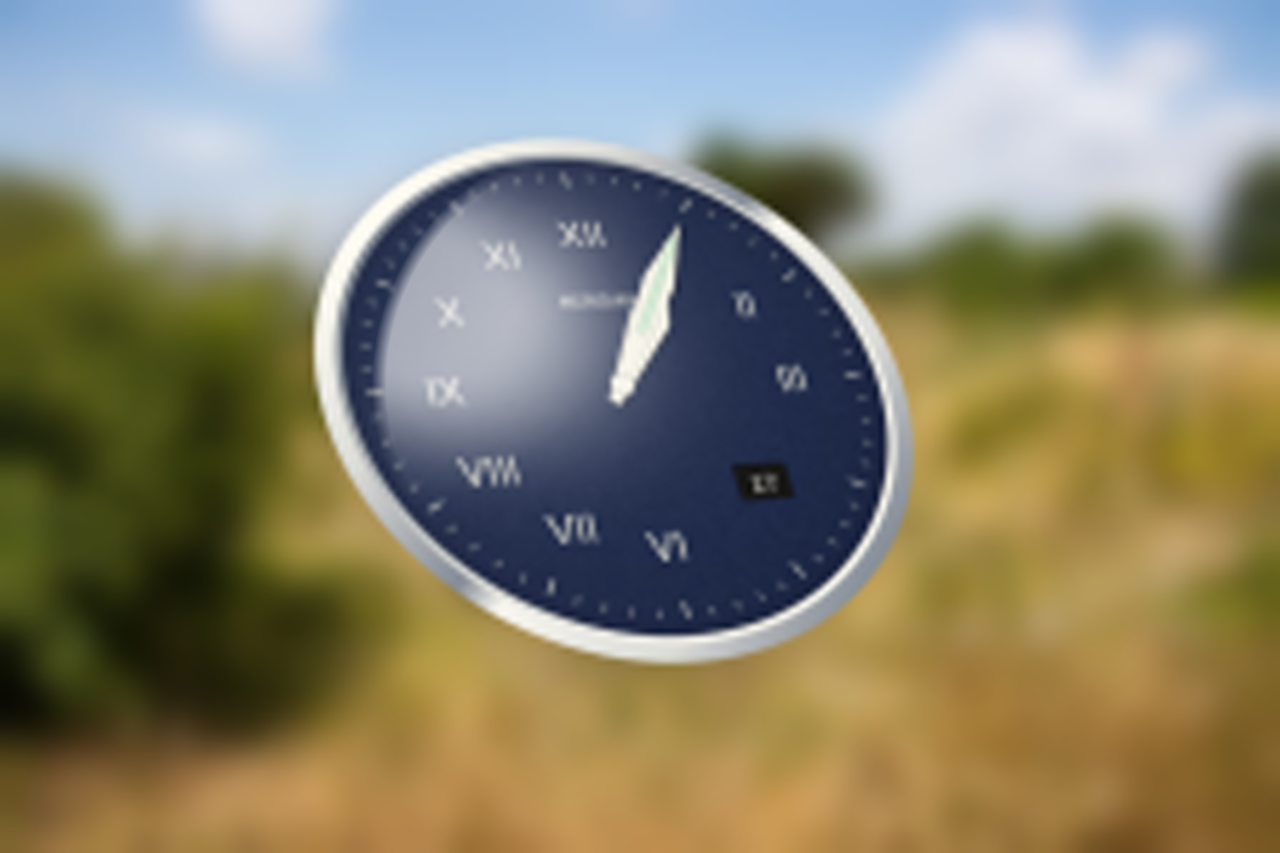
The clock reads 1:05
